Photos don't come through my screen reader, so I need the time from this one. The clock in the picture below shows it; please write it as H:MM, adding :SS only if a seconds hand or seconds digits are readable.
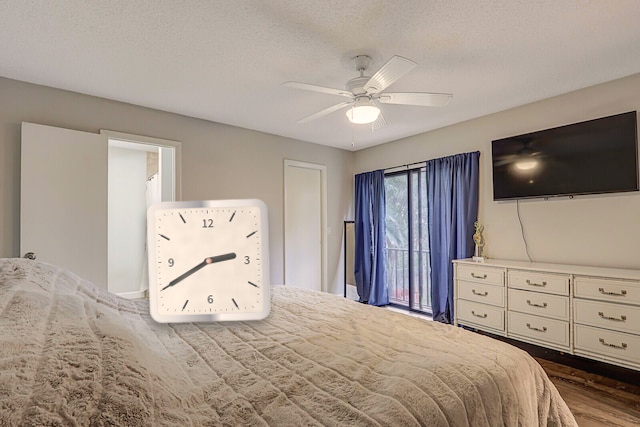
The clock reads 2:40
